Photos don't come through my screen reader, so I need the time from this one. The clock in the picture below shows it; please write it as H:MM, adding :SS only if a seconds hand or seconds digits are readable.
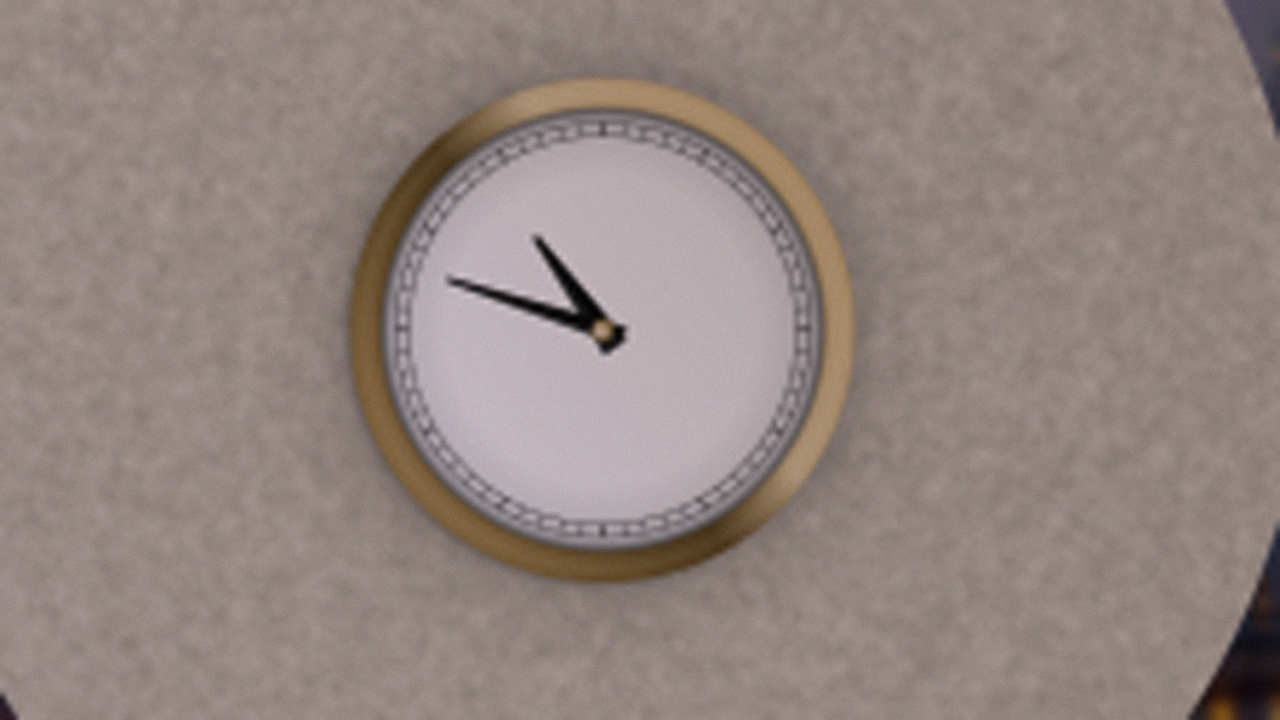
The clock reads 10:48
